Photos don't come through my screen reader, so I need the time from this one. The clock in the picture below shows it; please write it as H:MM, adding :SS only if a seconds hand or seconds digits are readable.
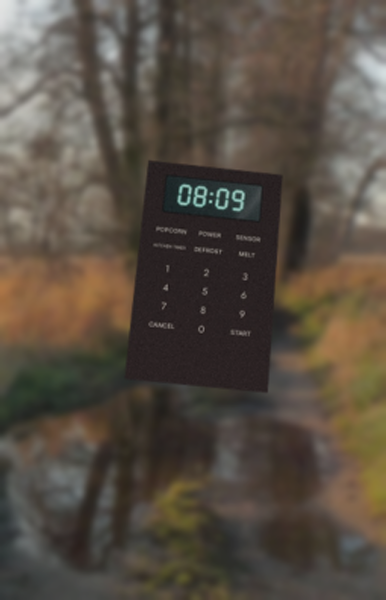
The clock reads 8:09
